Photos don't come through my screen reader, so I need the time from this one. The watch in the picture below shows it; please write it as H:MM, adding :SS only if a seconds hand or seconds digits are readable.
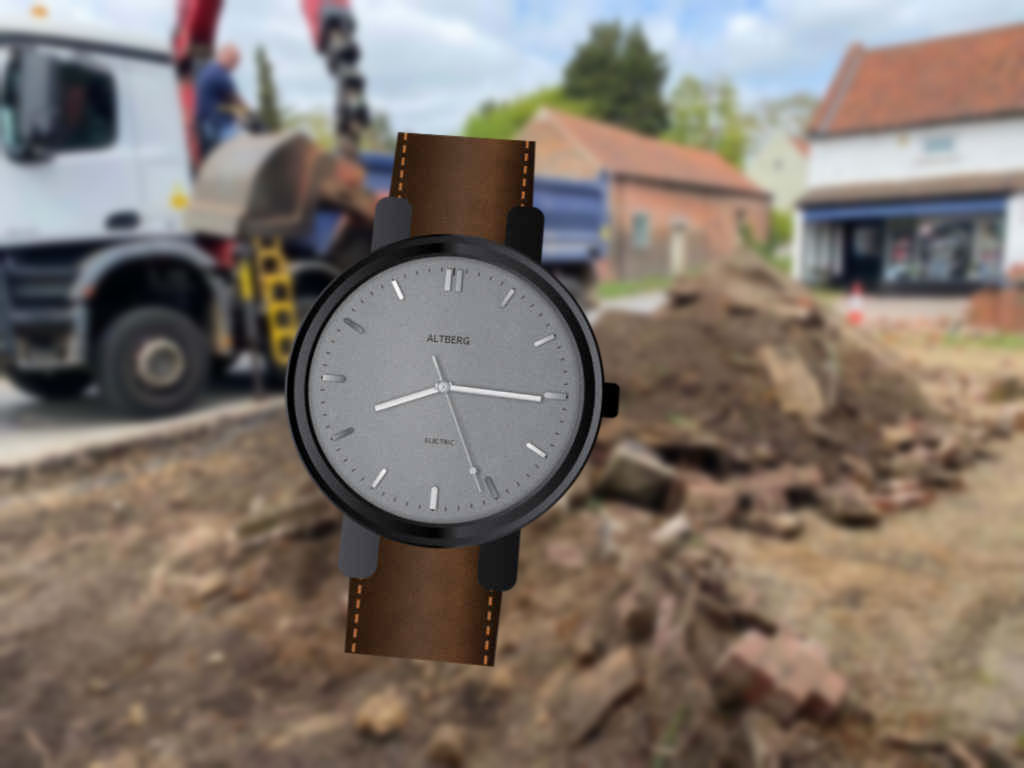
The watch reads 8:15:26
